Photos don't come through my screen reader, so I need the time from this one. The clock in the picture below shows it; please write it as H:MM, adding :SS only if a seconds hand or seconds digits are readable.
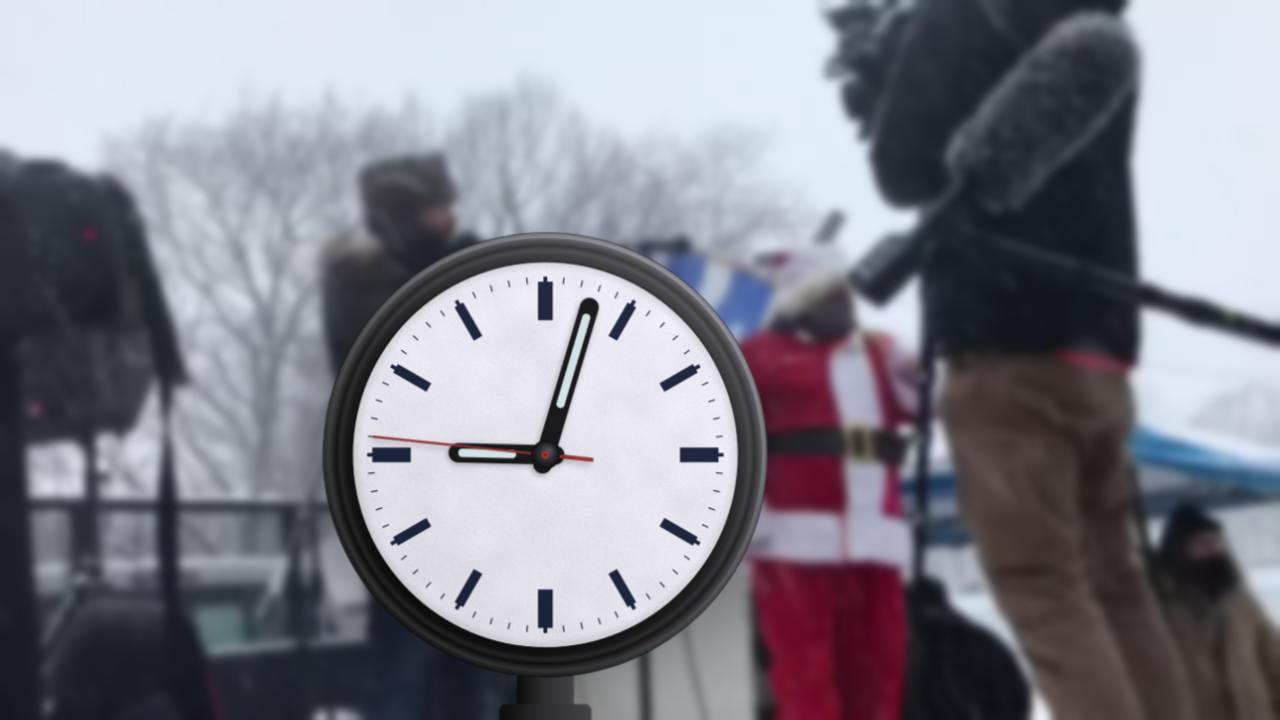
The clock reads 9:02:46
